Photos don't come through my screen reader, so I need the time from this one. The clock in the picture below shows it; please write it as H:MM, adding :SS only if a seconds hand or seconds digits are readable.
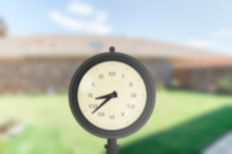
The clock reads 8:38
